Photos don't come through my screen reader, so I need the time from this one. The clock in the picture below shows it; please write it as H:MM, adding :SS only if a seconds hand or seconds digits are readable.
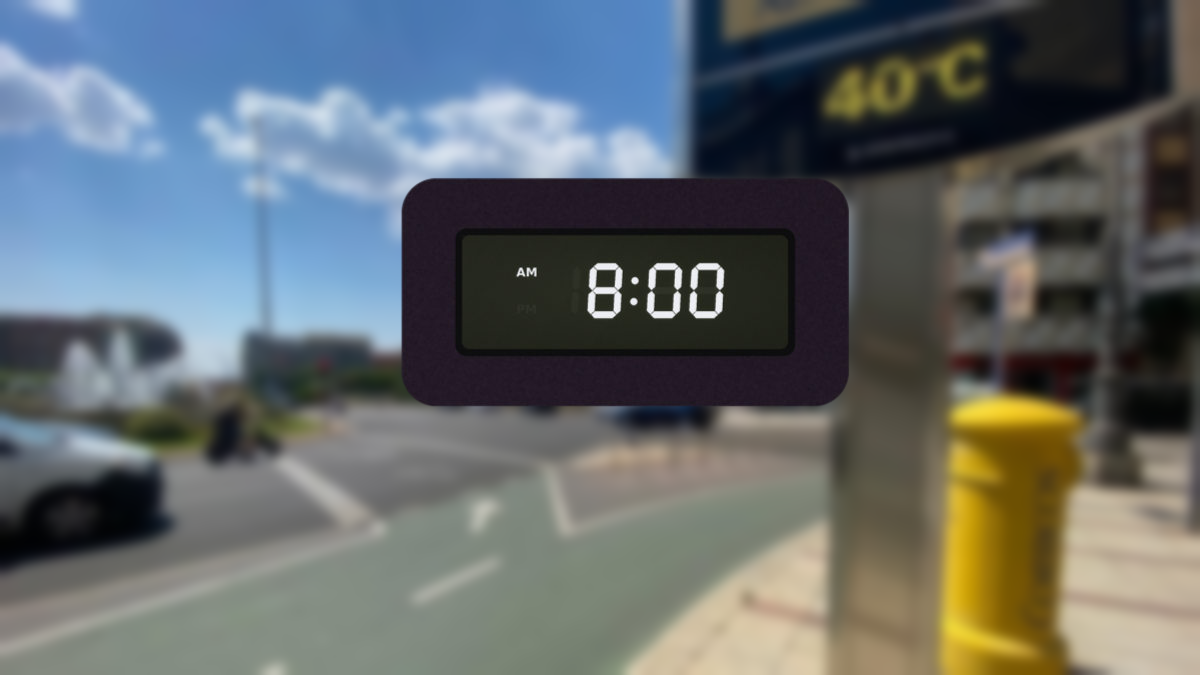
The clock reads 8:00
